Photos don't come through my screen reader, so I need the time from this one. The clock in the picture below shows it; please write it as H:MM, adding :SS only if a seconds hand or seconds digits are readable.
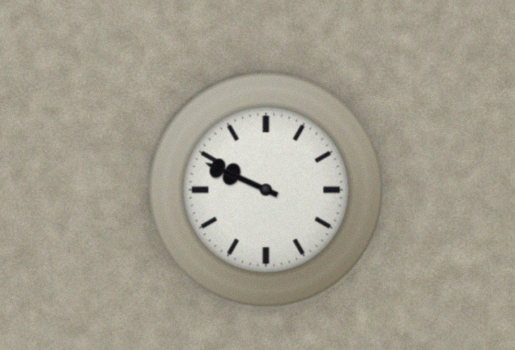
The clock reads 9:49
